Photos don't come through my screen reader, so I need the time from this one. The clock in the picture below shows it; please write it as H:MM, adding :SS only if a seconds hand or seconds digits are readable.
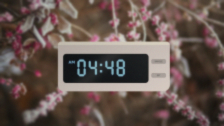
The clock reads 4:48
